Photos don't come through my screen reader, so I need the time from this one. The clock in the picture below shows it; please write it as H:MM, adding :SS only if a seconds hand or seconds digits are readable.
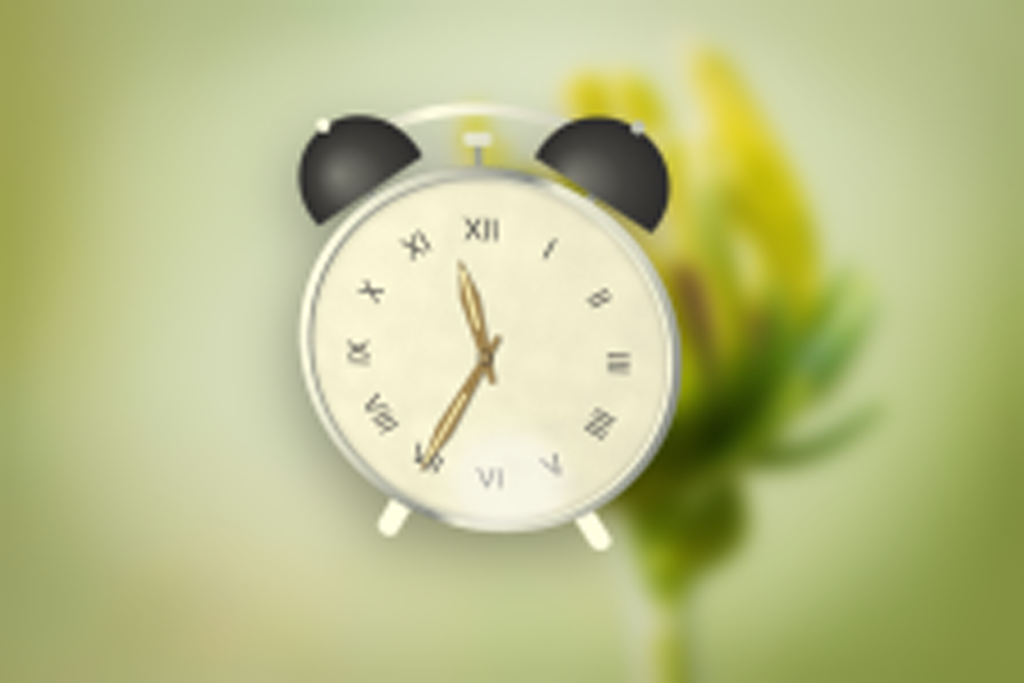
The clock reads 11:35
